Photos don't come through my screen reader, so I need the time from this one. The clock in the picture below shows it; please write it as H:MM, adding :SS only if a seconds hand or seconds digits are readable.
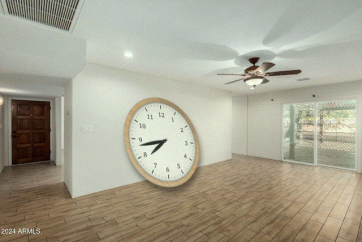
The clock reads 7:43
